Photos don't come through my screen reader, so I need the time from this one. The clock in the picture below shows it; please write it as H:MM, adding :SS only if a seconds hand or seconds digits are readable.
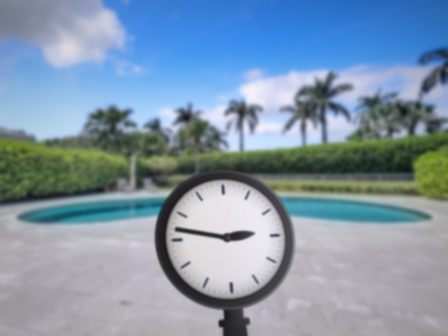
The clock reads 2:47
